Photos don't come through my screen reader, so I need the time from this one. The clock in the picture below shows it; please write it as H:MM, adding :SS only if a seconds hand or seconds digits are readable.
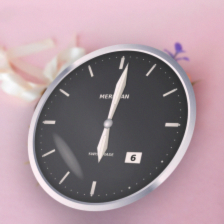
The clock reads 6:01
